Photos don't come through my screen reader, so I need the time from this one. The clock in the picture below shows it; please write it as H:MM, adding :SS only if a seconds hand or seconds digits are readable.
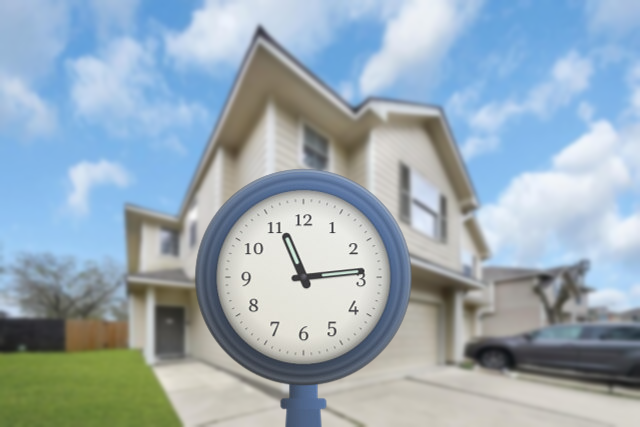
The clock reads 11:14
